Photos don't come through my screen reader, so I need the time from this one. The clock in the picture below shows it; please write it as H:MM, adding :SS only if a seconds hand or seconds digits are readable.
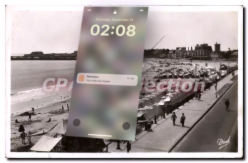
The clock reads 2:08
